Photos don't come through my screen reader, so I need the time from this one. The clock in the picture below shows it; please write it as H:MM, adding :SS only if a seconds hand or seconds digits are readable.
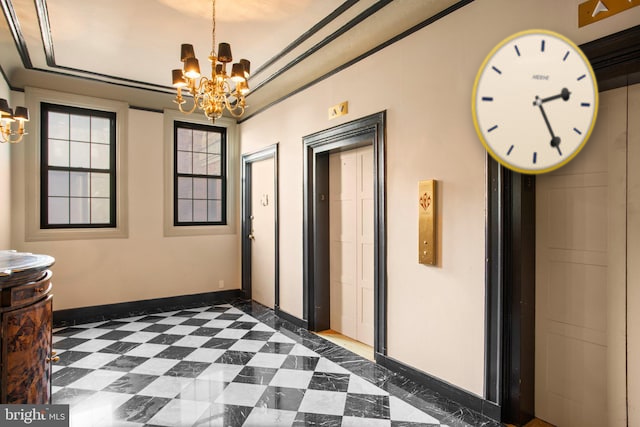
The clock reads 2:25
